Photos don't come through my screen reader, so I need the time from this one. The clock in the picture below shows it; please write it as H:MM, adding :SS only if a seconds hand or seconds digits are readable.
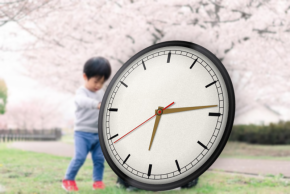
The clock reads 6:13:39
